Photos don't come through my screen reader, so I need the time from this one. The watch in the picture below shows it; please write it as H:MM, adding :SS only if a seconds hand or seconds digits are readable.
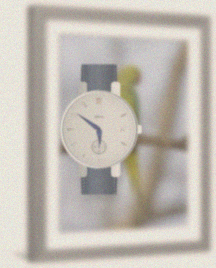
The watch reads 5:51
